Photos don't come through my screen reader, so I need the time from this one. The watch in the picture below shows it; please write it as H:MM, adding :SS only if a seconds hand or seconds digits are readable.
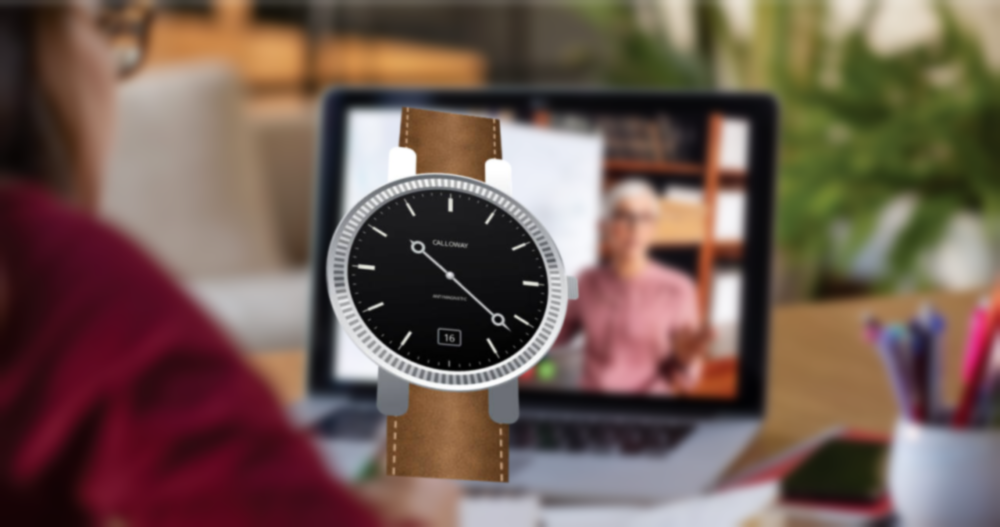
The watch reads 10:22
